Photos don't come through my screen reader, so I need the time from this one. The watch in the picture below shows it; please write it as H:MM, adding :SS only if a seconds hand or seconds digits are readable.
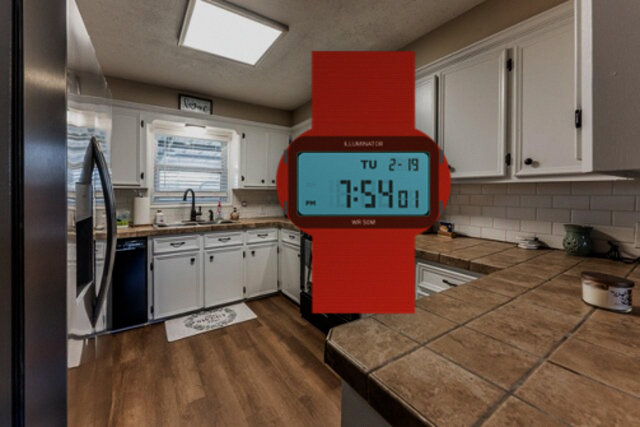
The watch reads 7:54:01
